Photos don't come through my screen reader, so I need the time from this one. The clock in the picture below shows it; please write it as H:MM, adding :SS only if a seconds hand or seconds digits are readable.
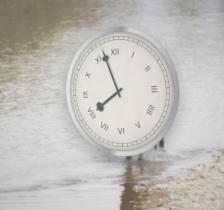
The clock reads 7:57
